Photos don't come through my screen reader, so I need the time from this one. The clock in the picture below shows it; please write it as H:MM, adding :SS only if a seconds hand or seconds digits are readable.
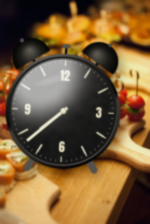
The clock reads 7:38
